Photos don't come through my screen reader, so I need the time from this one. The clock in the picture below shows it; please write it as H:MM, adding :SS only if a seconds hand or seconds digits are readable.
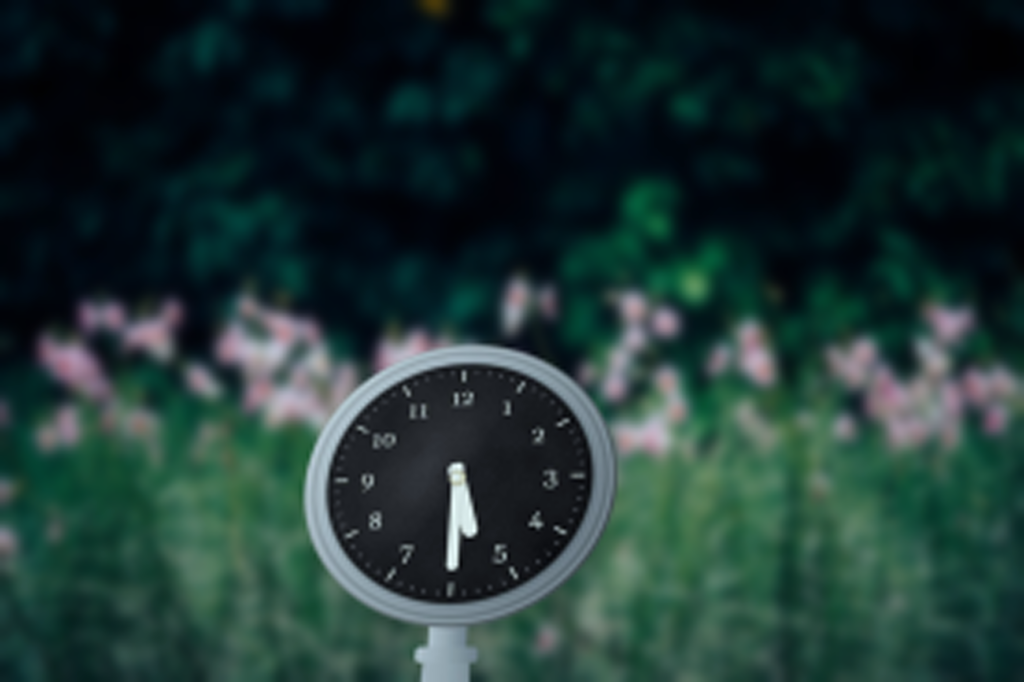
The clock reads 5:30
